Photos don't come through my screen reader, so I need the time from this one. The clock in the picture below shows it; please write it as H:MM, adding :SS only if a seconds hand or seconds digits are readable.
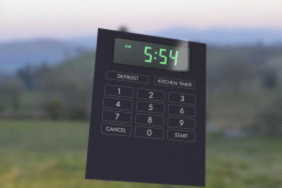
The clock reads 5:54
